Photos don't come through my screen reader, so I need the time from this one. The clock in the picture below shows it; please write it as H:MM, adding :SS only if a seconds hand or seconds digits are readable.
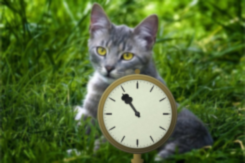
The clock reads 10:54
